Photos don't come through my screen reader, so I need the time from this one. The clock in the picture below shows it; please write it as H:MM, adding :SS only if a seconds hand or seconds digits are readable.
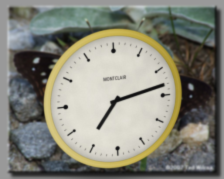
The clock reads 7:13
